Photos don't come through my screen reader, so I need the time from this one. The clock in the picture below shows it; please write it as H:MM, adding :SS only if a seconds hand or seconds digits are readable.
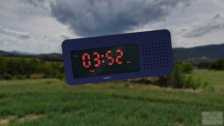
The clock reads 3:52
